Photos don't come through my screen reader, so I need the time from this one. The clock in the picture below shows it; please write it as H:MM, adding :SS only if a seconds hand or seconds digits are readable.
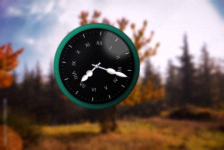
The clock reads 7:17
